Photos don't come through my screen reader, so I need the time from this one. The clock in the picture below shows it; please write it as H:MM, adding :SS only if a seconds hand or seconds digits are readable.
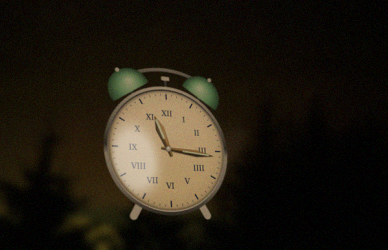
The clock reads 11:16
